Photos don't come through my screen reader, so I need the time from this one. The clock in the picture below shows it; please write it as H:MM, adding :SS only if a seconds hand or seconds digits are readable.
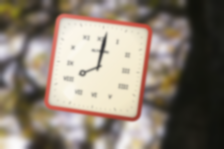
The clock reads 8:01
